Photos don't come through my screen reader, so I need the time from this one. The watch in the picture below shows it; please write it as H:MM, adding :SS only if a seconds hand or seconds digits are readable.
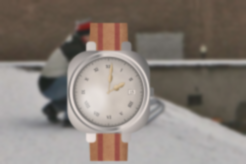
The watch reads 2:01
